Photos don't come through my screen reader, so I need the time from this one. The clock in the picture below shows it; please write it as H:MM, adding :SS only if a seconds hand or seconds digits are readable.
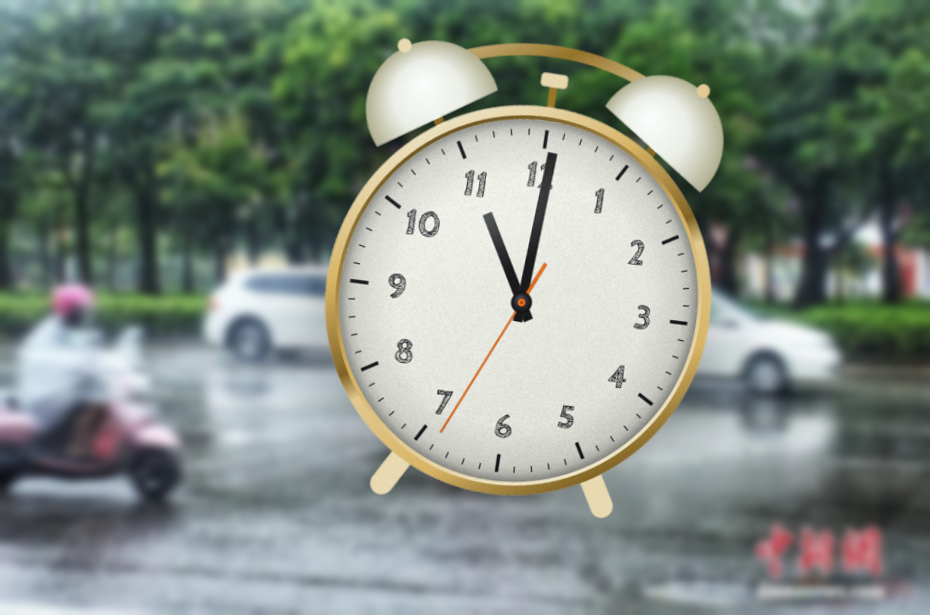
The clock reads 11:00:34
